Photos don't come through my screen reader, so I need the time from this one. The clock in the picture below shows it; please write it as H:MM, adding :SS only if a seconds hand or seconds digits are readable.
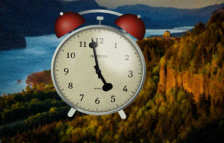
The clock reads 4:58
